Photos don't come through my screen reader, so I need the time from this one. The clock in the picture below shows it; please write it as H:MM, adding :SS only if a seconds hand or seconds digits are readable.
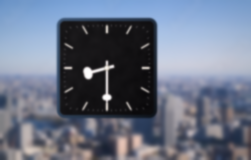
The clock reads 8:30
